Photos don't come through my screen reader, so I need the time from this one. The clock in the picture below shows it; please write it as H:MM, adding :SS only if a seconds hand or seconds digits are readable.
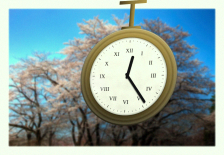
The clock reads 12:24
